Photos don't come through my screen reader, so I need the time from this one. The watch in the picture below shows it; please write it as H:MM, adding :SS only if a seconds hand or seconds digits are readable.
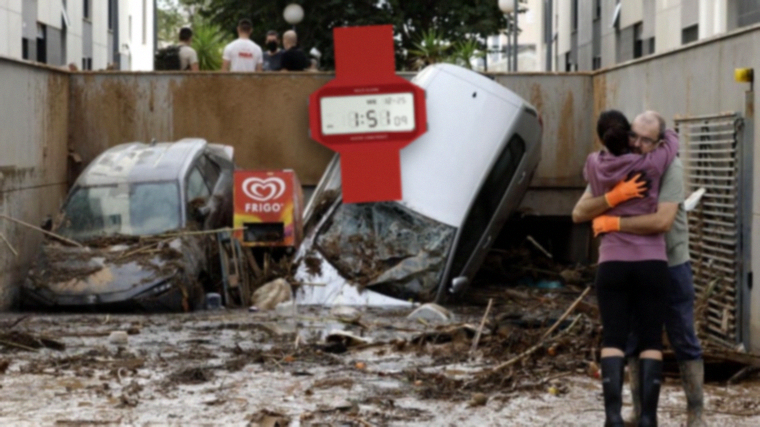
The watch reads 1:51
